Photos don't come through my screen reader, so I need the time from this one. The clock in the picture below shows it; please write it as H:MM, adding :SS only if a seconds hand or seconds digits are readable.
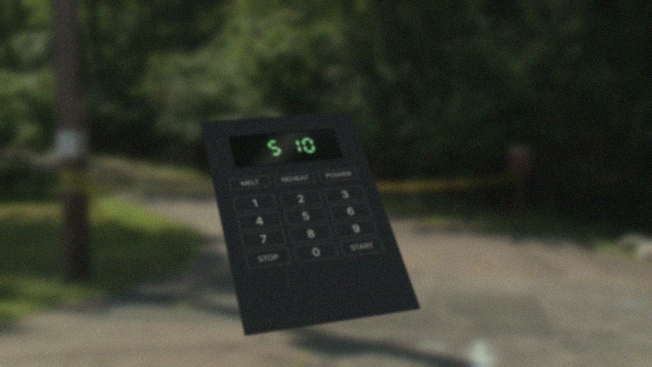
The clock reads 5:10
